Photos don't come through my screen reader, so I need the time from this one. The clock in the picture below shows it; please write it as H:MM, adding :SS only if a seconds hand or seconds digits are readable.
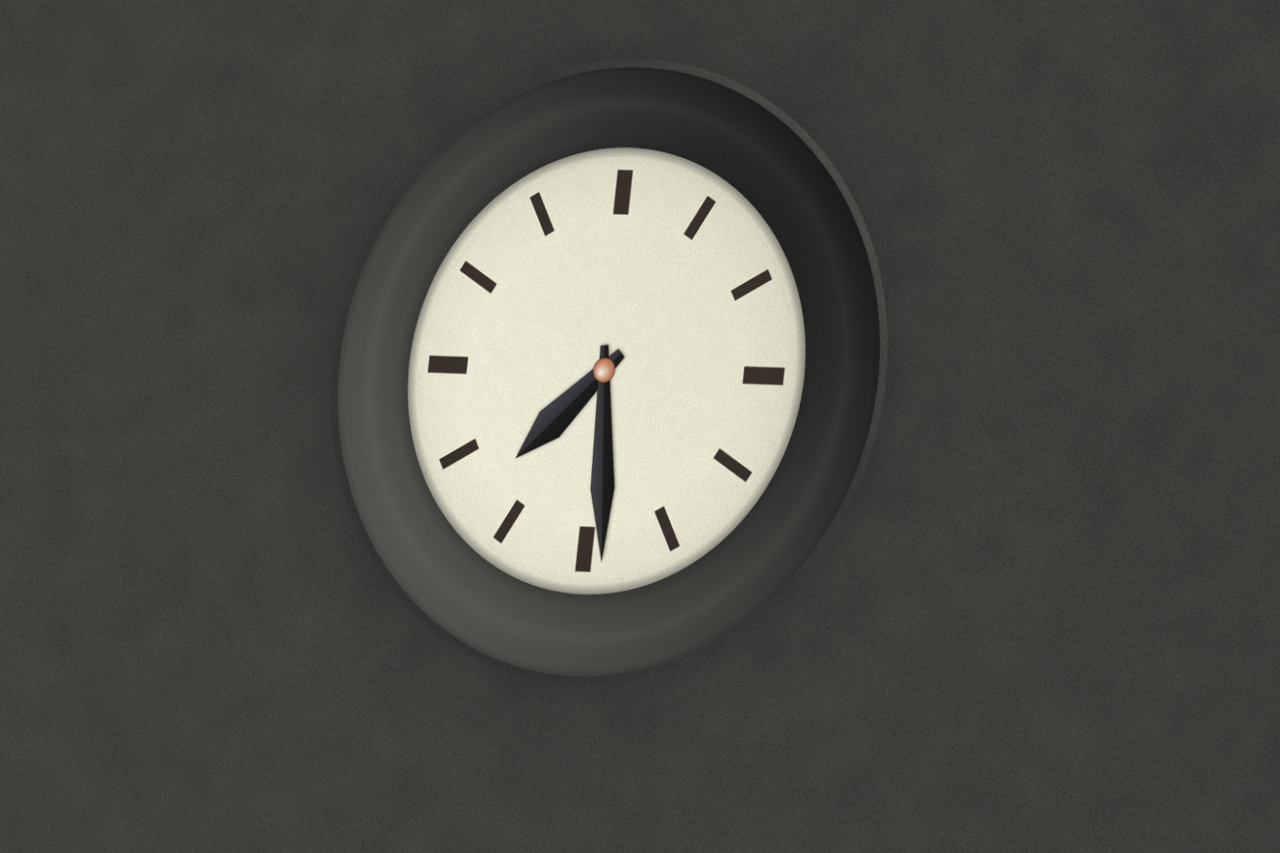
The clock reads 7:29
